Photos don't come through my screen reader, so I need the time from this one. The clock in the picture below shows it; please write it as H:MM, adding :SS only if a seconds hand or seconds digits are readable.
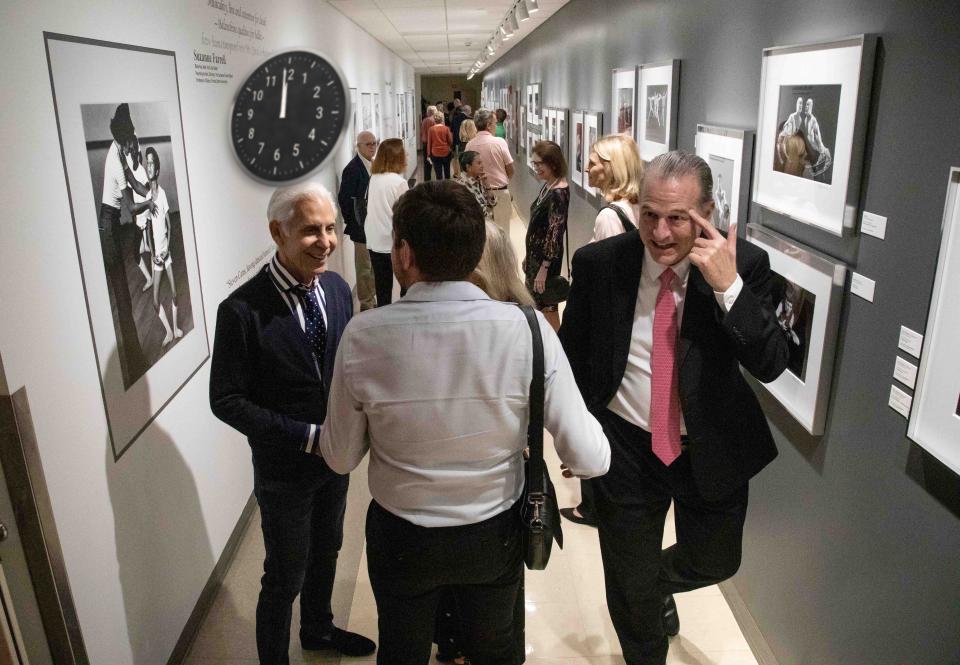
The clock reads 11:59
